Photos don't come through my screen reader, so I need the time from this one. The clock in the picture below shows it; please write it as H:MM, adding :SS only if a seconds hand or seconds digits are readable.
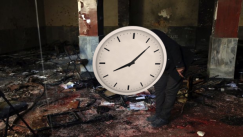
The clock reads 8:07
